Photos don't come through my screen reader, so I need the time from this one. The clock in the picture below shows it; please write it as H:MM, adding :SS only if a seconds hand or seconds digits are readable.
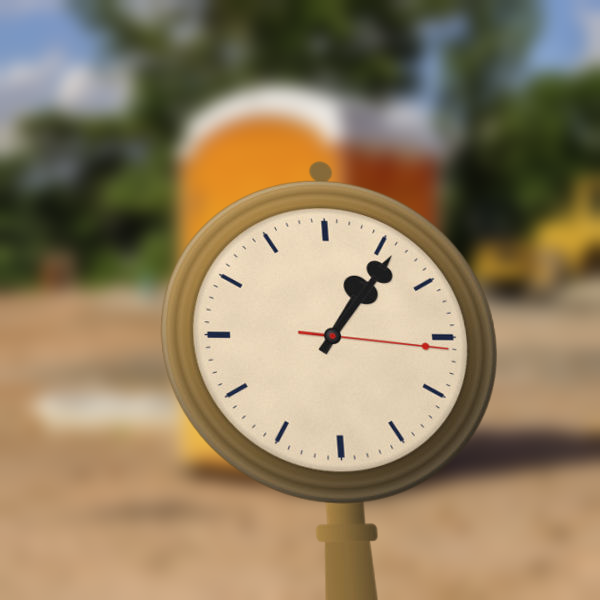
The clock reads 1:06:16
